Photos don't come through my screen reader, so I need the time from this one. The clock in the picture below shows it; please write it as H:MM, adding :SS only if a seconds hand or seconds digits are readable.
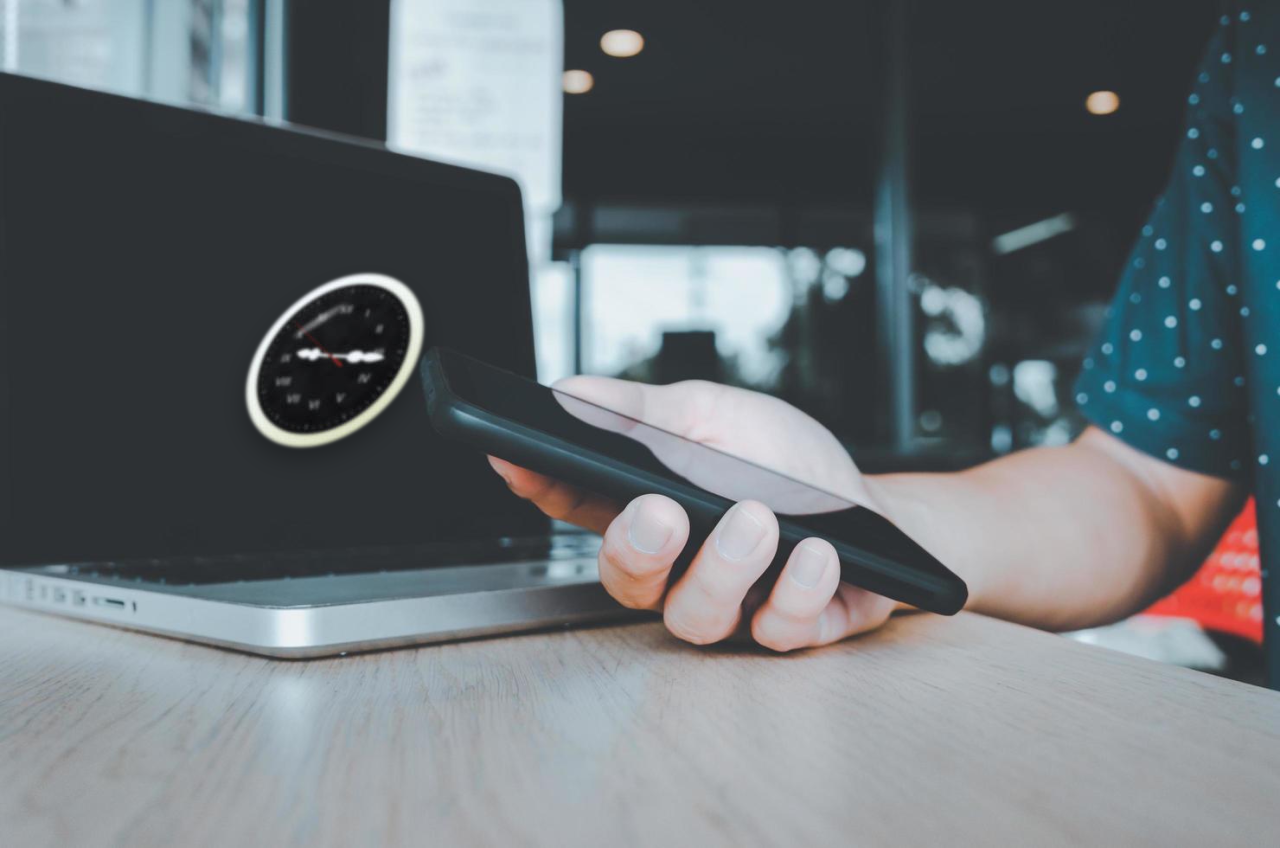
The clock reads 9:15:51
